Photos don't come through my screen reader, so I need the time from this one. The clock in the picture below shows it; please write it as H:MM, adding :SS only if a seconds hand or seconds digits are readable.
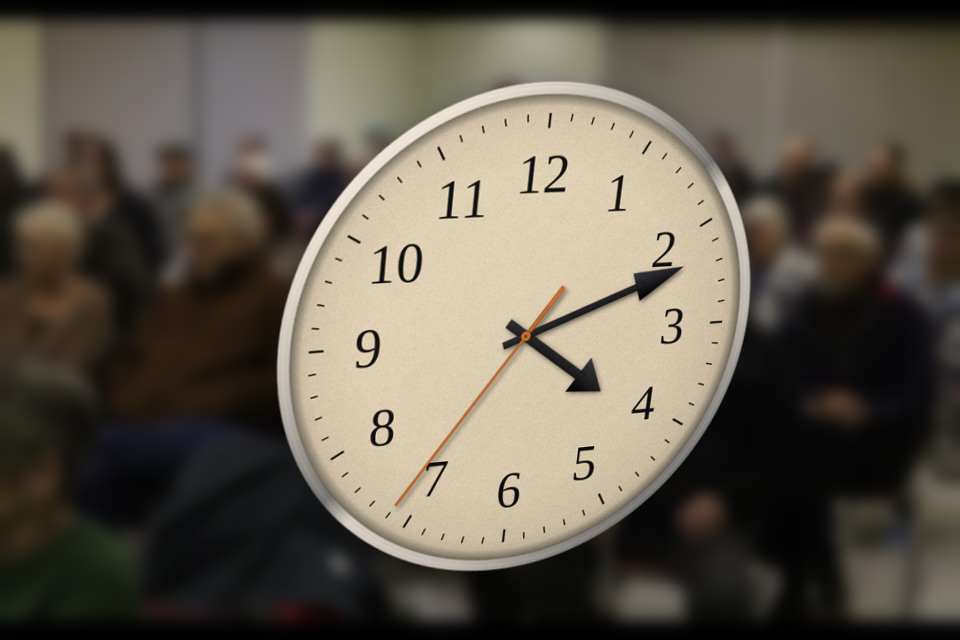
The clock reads 4:11:36
